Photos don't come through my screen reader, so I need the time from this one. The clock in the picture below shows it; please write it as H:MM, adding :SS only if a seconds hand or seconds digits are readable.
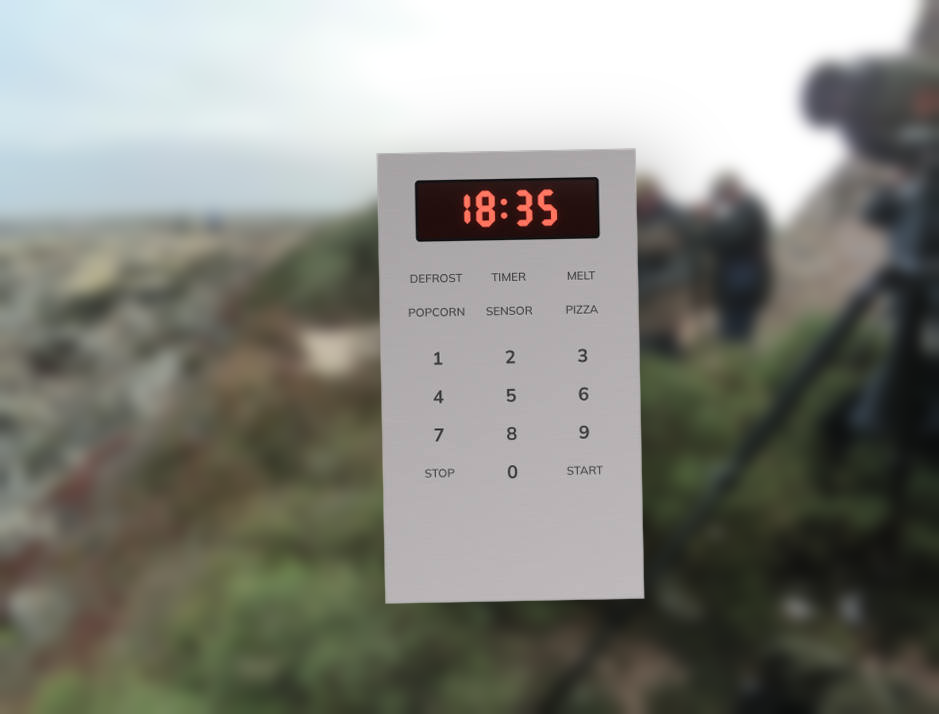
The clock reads 18:35
